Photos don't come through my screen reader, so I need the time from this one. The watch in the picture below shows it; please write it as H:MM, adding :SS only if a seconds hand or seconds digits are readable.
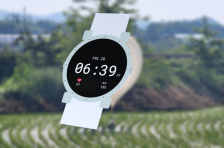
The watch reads 6:39
